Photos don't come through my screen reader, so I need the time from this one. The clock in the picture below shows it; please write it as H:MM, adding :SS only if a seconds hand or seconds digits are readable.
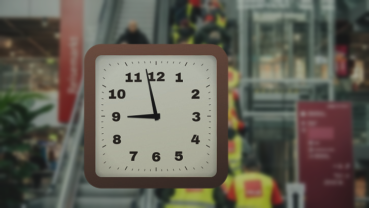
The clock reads 8:58
